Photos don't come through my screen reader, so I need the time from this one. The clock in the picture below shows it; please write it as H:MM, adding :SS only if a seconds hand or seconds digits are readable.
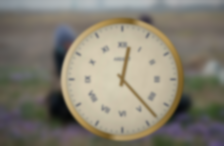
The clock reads 12:23
